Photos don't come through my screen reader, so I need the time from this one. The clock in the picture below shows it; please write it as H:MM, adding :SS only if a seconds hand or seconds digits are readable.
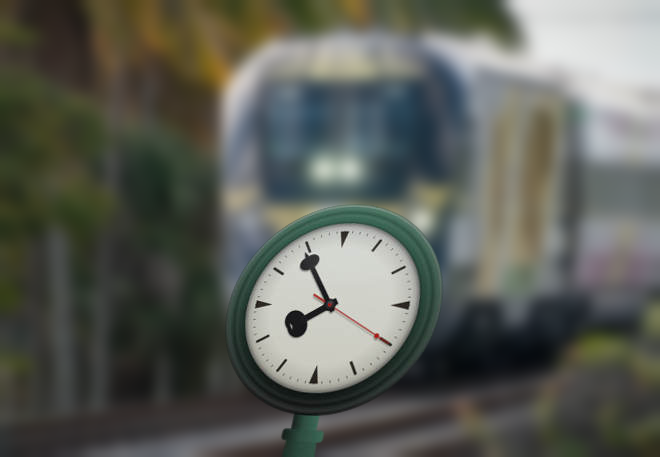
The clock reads 7:54:20
